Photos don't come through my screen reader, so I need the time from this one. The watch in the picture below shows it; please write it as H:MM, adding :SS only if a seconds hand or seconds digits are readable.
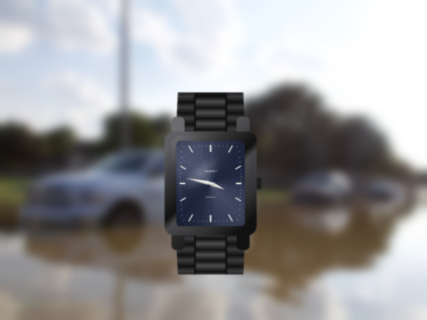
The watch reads 3:47
